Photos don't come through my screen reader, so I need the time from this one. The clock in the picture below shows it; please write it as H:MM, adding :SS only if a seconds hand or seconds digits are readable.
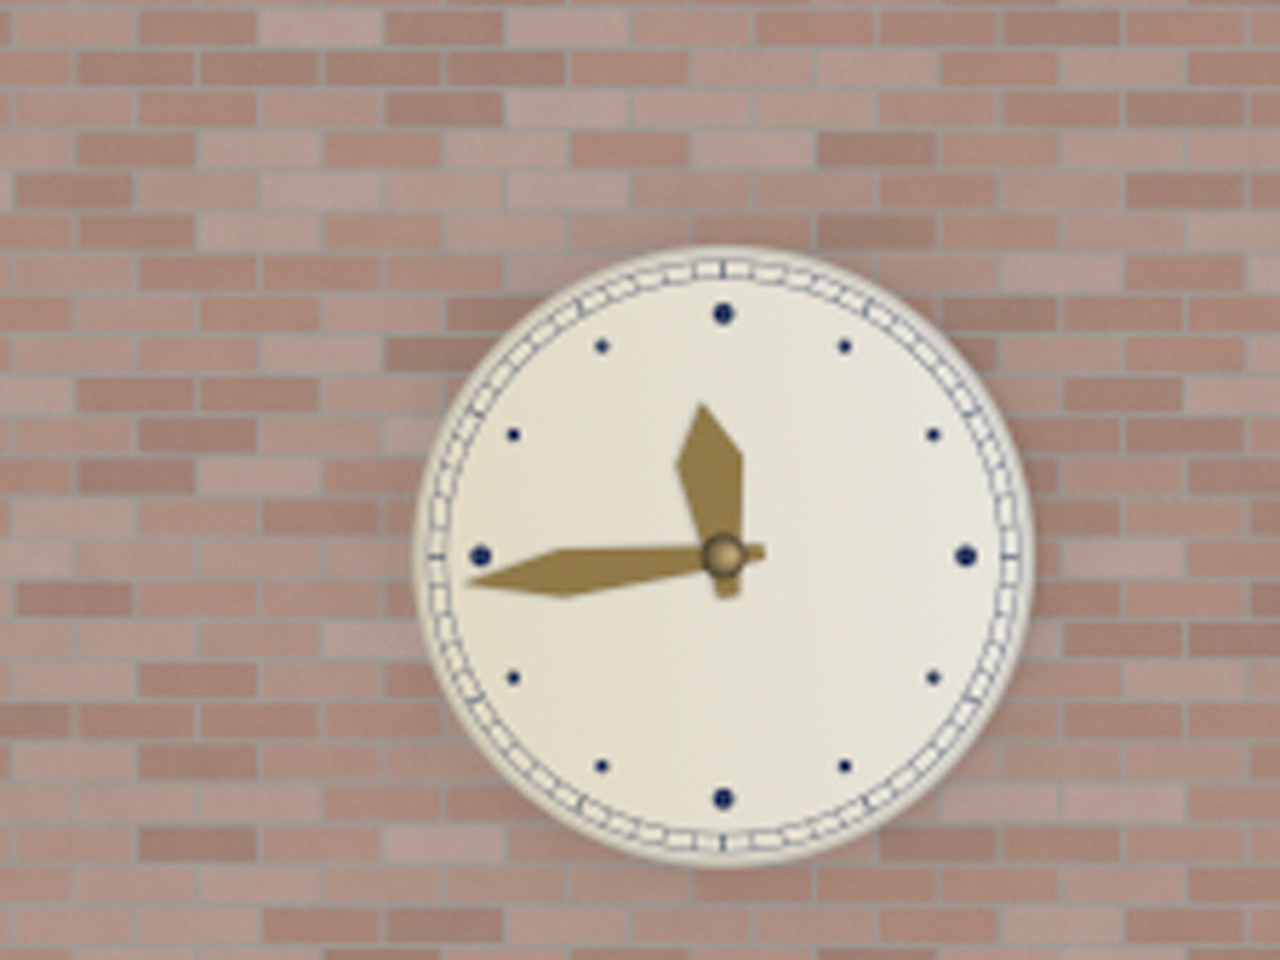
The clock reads 11:44
